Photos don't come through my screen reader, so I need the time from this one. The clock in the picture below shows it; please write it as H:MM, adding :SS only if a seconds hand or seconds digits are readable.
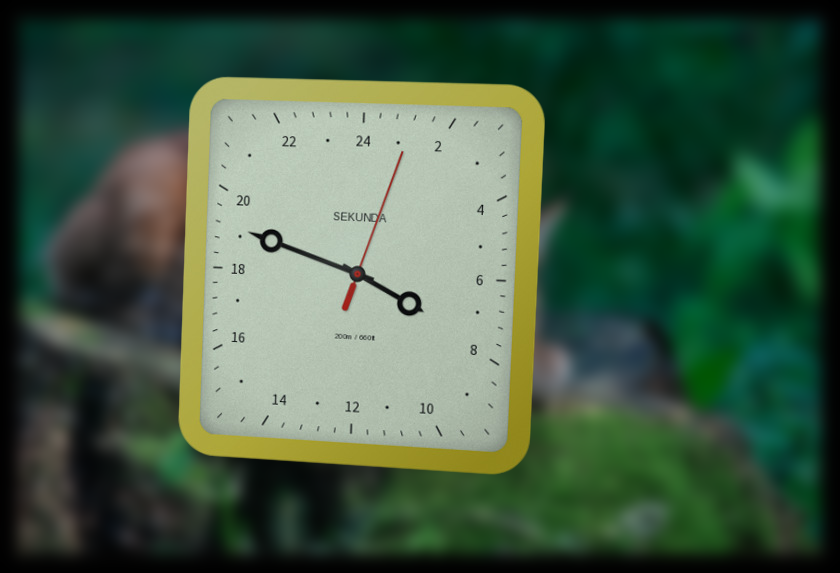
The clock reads 7:48:03
